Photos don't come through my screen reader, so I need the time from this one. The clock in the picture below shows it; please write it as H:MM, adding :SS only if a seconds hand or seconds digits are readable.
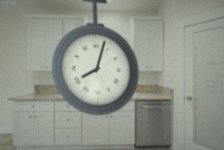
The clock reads 8:03
